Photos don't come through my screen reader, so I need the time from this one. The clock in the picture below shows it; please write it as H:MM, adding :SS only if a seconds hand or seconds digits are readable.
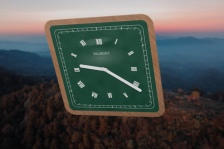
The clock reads 9:21
